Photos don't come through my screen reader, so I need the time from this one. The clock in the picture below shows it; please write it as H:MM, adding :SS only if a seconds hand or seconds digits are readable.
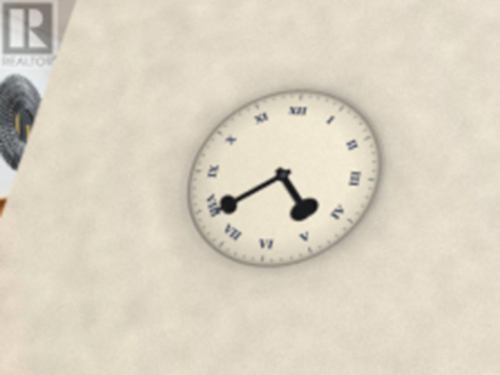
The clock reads 4:39
